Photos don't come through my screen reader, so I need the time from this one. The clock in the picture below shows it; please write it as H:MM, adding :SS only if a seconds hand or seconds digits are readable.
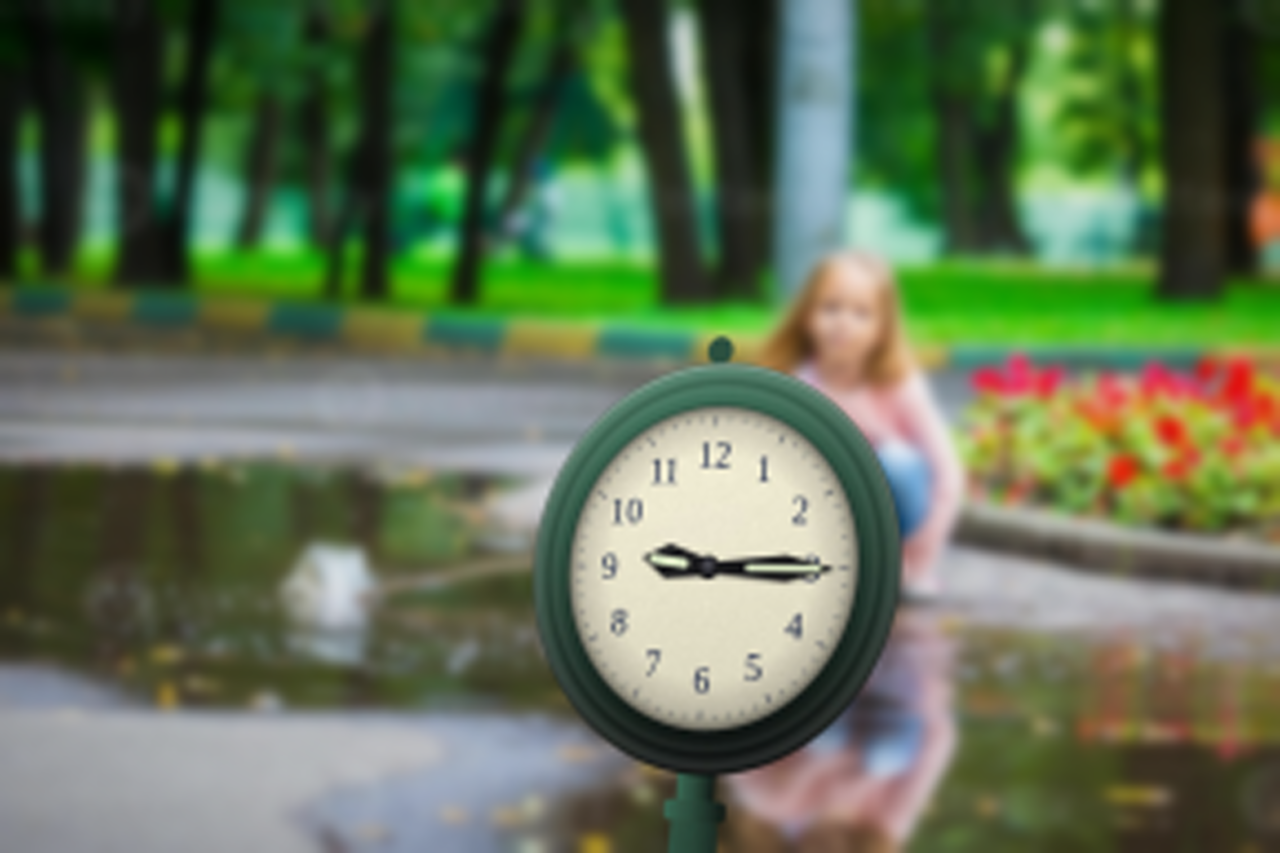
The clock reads 9:15
